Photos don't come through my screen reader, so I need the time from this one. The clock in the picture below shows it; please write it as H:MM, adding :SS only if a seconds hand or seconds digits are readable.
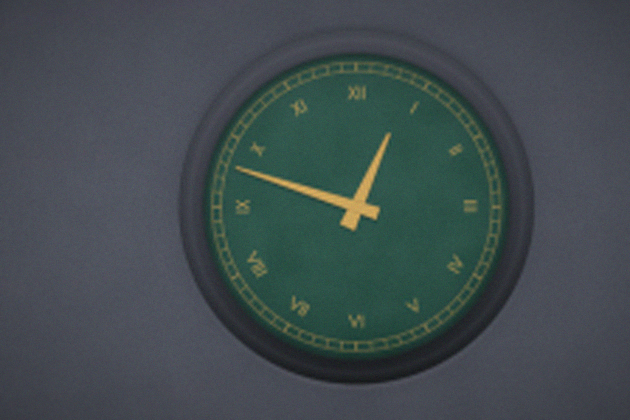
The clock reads 12:48
